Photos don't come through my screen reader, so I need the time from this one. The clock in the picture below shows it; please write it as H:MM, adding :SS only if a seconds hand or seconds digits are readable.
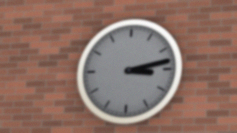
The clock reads 3:13
